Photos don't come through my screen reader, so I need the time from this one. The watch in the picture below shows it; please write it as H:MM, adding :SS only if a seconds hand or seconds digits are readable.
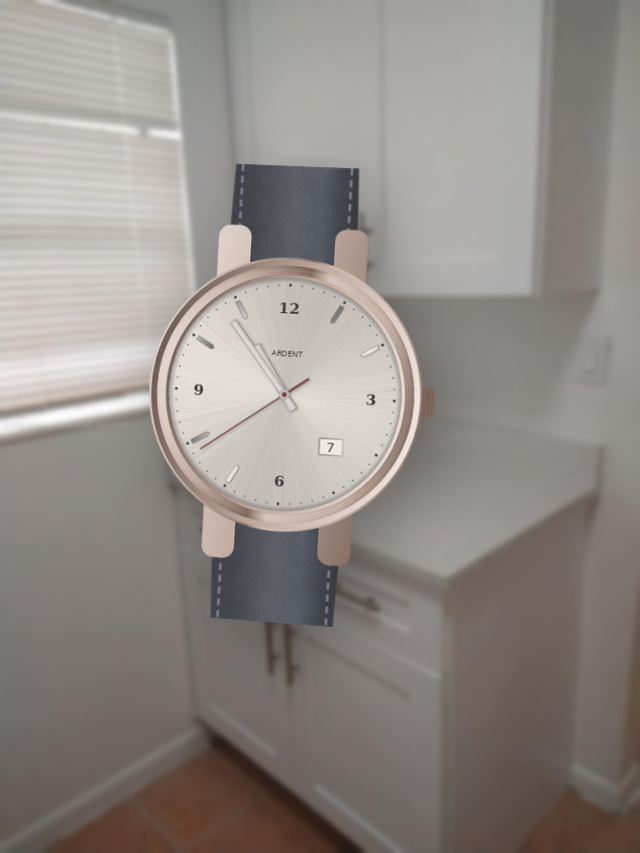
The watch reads 10:53:39
